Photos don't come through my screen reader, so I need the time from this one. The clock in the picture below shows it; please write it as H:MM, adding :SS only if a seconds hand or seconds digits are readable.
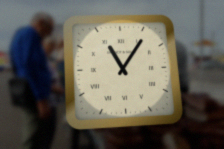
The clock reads 11:06
